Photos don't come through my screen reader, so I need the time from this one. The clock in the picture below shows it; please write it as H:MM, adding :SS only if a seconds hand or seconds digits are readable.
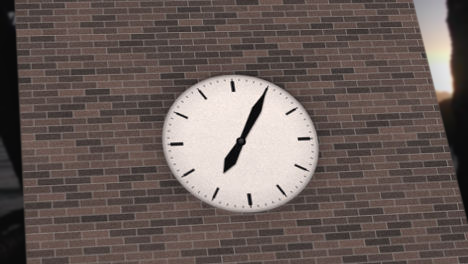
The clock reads 7:05
